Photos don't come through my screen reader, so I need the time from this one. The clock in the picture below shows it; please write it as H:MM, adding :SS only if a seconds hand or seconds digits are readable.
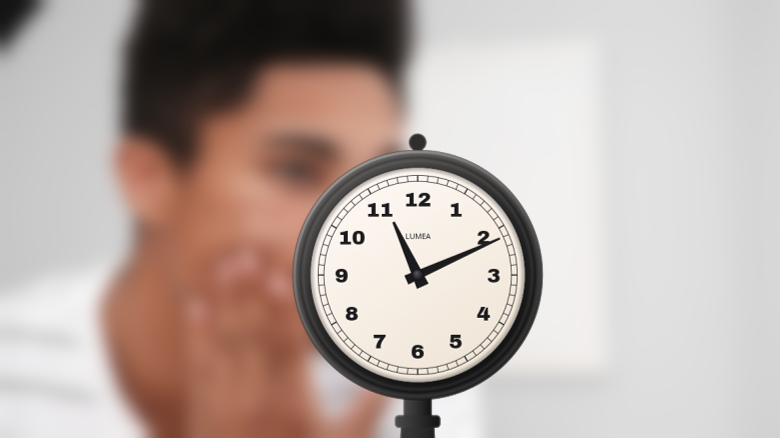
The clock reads 11:11
